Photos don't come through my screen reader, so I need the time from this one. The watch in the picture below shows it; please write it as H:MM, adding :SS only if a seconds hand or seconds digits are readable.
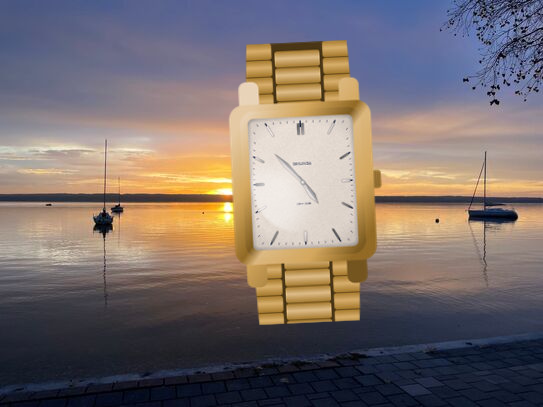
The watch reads 4:53
